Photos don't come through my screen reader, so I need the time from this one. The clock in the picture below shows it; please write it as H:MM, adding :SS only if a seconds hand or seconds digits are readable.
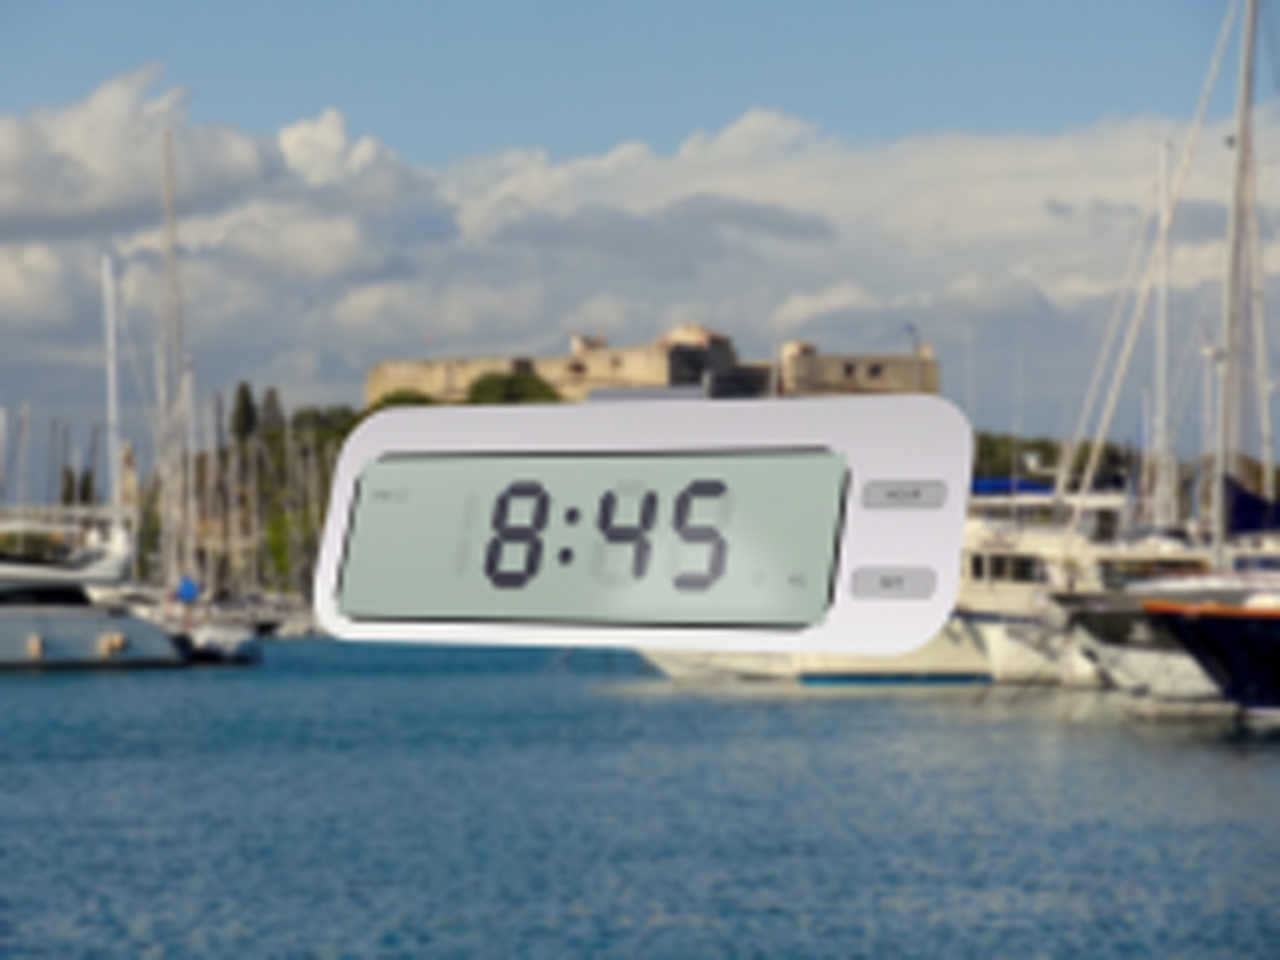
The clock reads 8:45
